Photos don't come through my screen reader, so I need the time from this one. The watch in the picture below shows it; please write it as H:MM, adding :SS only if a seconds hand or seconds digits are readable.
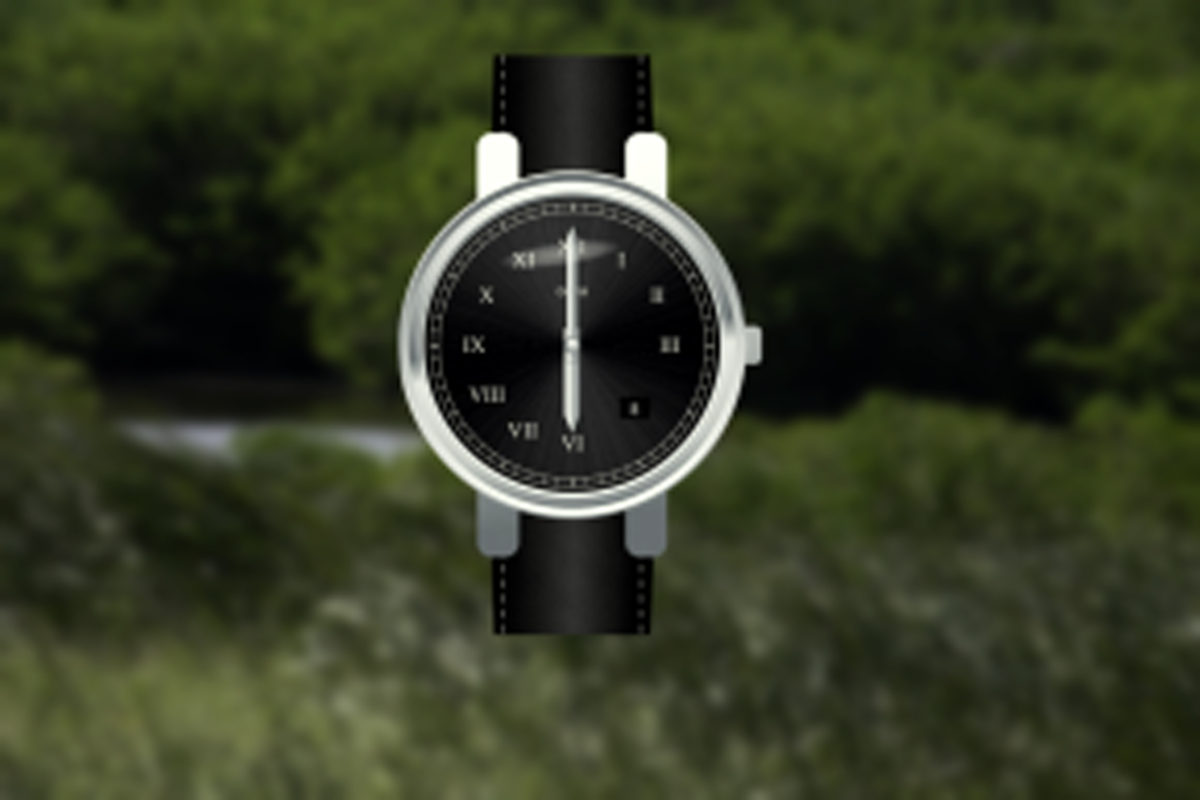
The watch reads 6:00
